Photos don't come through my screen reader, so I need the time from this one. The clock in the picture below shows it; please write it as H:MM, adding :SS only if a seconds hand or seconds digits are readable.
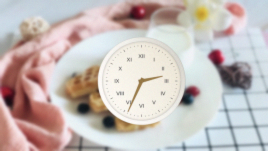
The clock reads 2:34
